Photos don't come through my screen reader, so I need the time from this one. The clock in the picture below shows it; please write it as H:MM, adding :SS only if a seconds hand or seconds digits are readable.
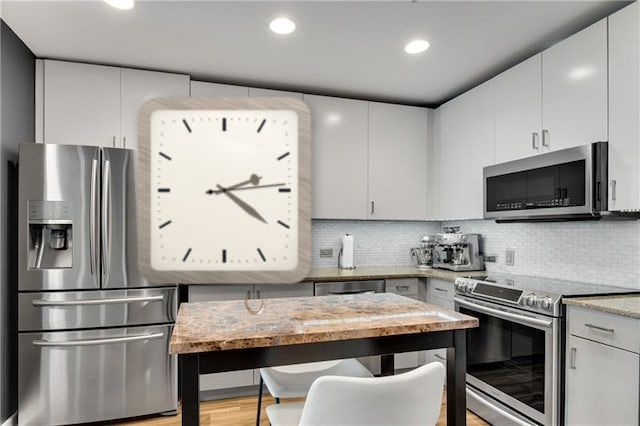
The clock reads 2:21:14
